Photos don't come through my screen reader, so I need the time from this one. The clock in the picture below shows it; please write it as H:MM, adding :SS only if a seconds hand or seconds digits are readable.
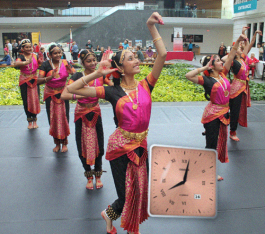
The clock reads 8:02
